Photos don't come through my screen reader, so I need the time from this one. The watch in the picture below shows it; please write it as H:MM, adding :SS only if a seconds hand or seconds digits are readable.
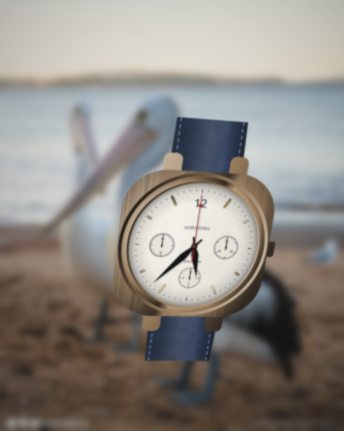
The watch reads 5:37
